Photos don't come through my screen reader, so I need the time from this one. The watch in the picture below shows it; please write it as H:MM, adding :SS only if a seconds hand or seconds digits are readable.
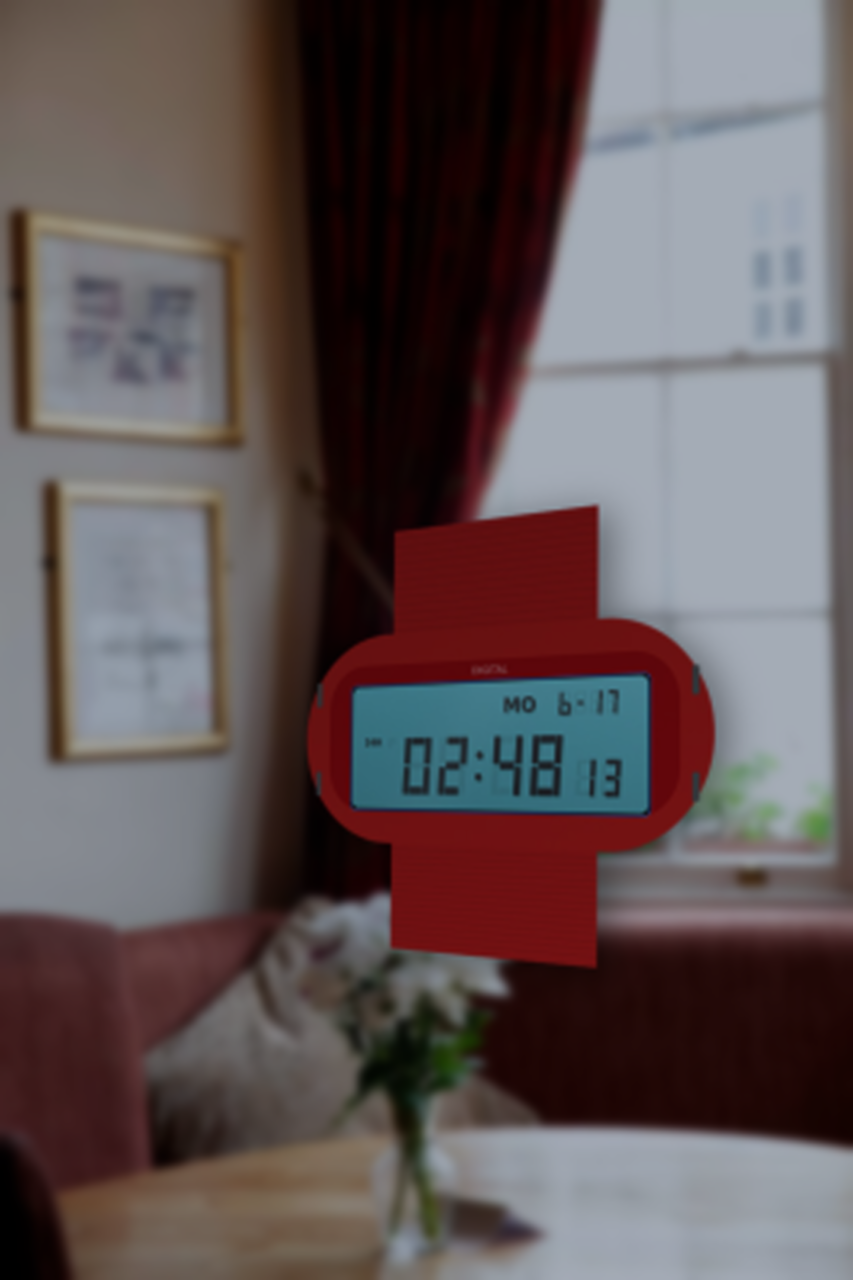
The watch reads 2:48:13
